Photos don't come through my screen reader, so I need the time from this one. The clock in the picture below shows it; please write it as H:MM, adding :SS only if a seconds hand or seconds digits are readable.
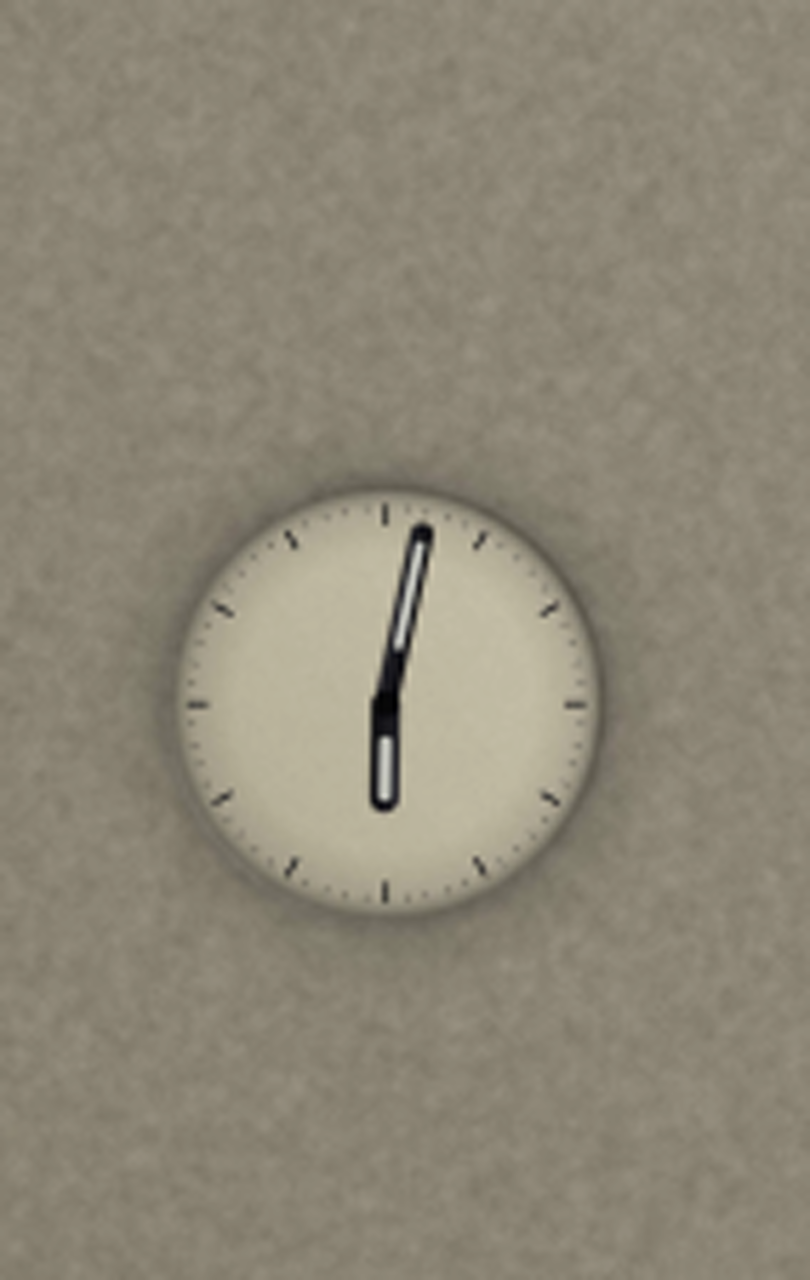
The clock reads 6:02
